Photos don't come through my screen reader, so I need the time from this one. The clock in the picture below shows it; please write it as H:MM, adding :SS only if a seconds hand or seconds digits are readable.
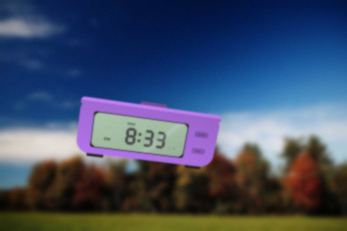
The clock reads 8:33
